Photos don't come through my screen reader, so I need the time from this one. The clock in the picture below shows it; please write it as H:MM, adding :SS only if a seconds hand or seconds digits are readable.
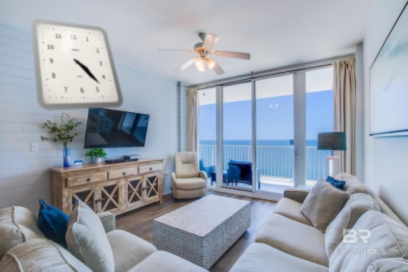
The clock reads 4:23
